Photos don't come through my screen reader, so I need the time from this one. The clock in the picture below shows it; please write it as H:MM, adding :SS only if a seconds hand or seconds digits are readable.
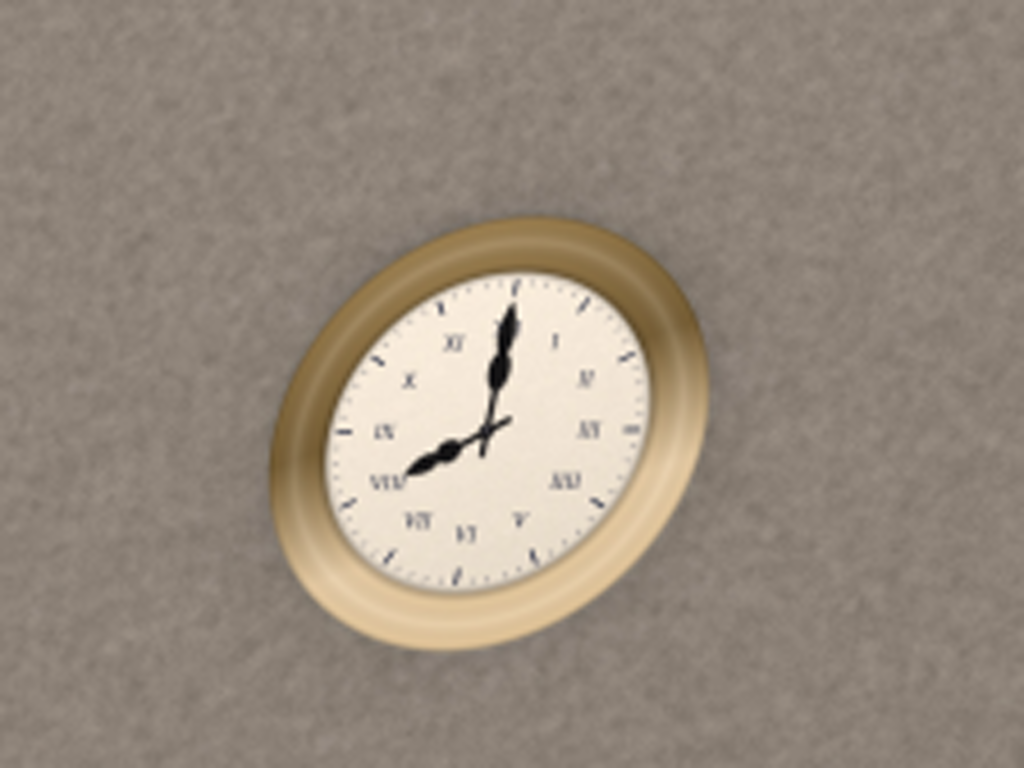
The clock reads 8:00
